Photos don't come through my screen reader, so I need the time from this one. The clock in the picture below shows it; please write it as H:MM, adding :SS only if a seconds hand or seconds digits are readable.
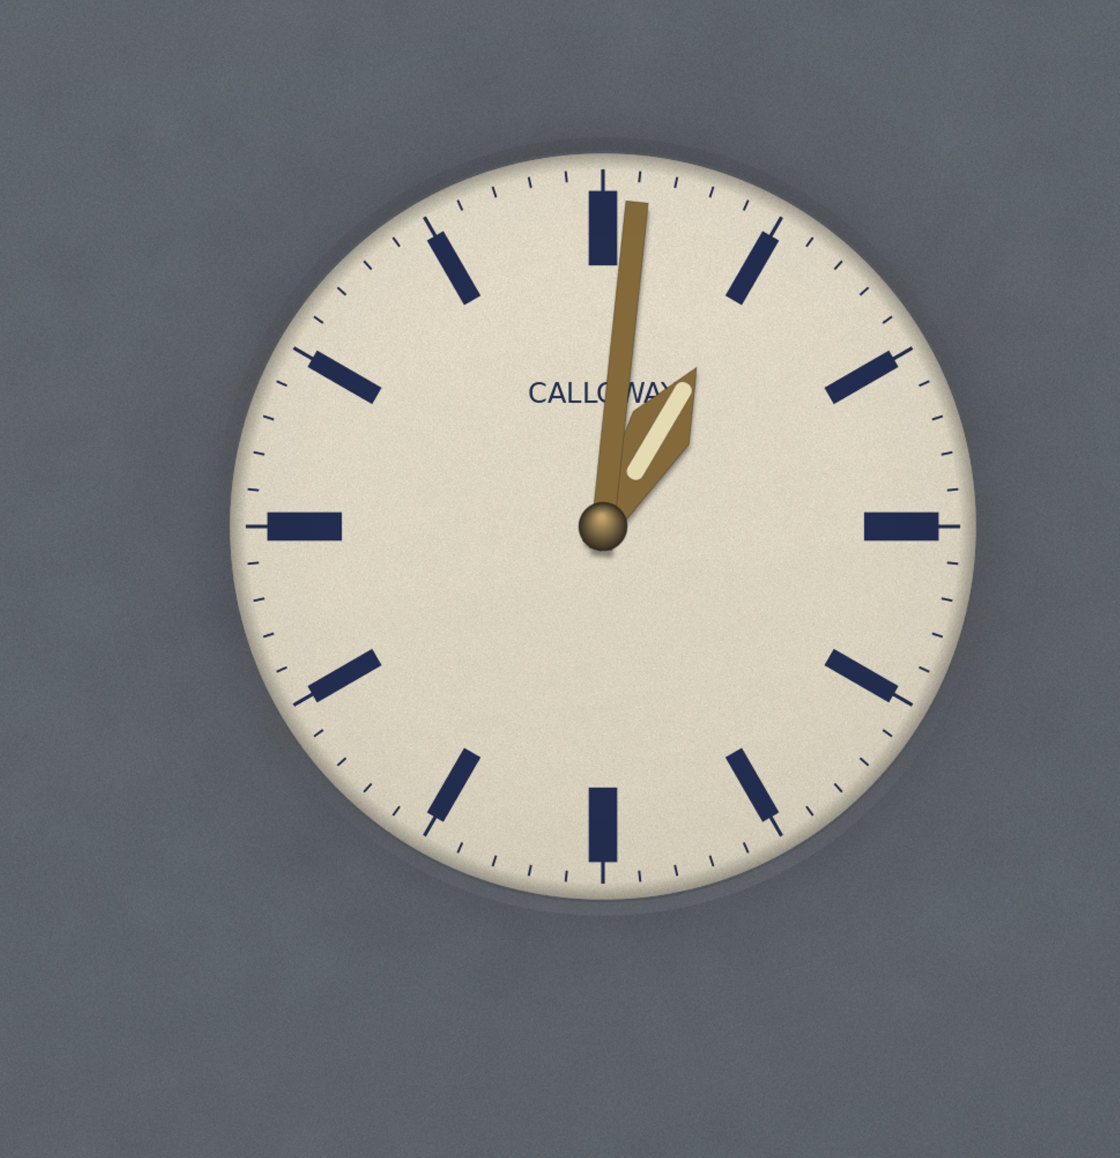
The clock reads 1:01
